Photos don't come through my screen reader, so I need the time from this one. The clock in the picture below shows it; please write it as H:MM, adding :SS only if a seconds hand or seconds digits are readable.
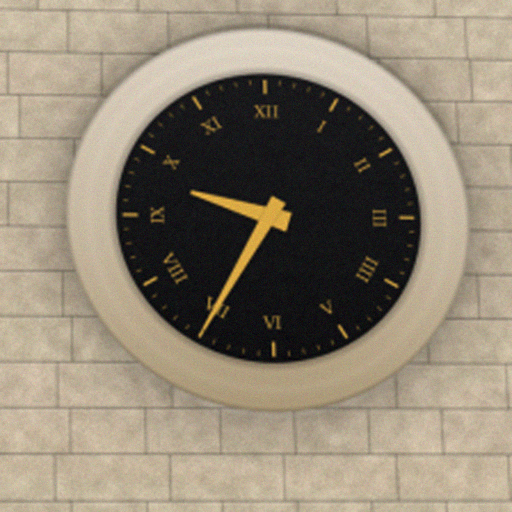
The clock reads 9:35
